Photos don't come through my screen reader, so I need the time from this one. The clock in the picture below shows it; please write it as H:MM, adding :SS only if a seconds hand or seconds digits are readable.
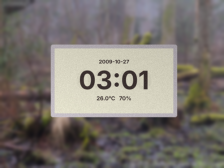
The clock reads 3:01
